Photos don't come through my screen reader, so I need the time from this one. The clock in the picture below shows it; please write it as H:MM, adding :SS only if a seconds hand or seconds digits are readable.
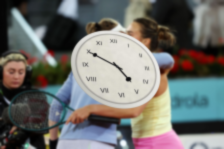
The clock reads 4:50
